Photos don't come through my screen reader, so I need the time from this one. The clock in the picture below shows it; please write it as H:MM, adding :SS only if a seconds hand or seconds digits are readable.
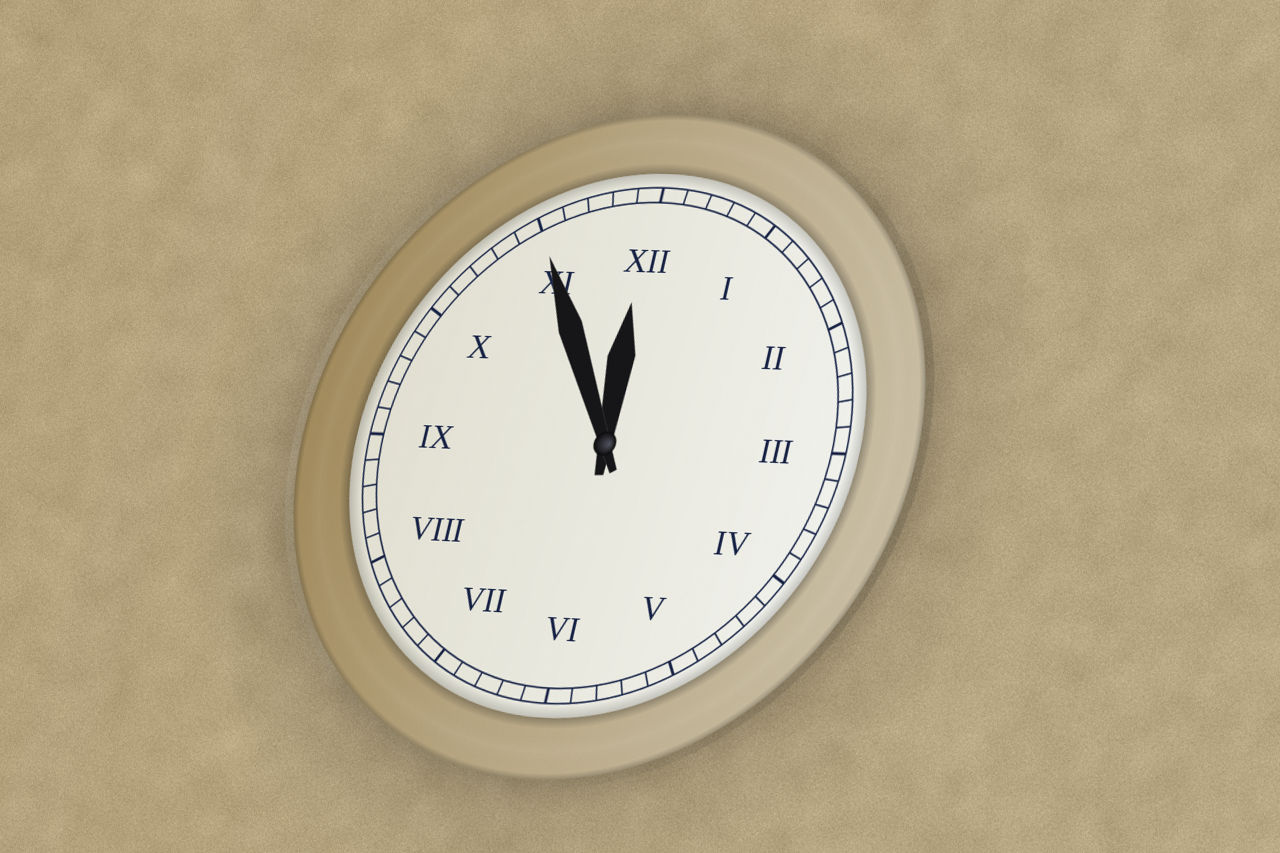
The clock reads 11:55
